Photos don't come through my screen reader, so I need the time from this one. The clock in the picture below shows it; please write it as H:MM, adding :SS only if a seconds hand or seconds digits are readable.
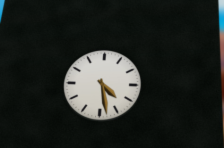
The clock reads 4:28
